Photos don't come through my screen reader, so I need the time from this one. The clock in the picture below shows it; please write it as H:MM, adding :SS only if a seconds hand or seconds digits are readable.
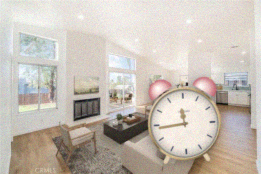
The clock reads 11:44
